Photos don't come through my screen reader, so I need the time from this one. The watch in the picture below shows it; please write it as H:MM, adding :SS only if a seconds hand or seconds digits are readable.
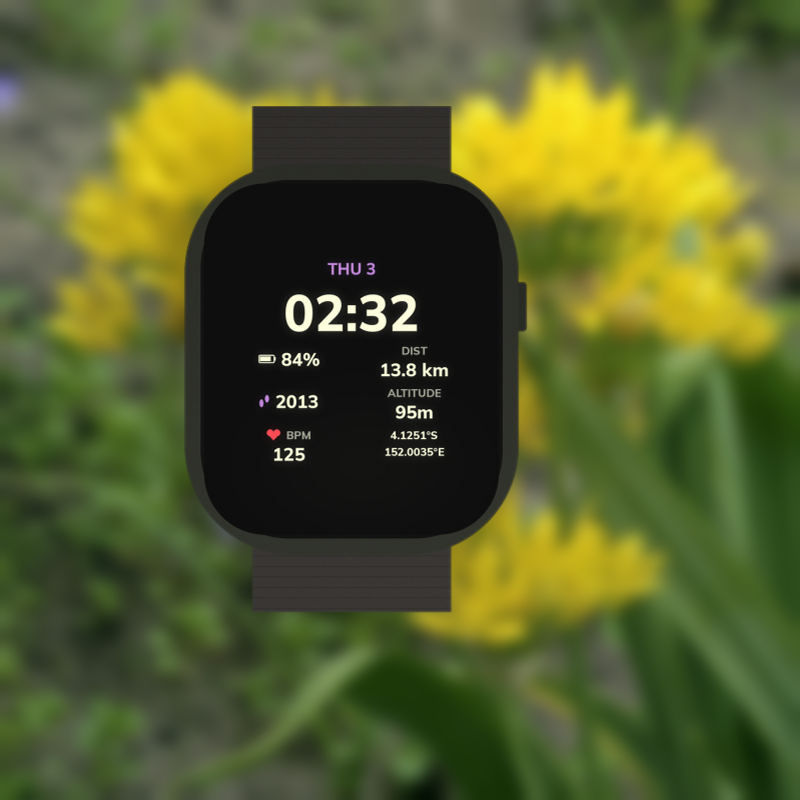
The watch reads 2:32
